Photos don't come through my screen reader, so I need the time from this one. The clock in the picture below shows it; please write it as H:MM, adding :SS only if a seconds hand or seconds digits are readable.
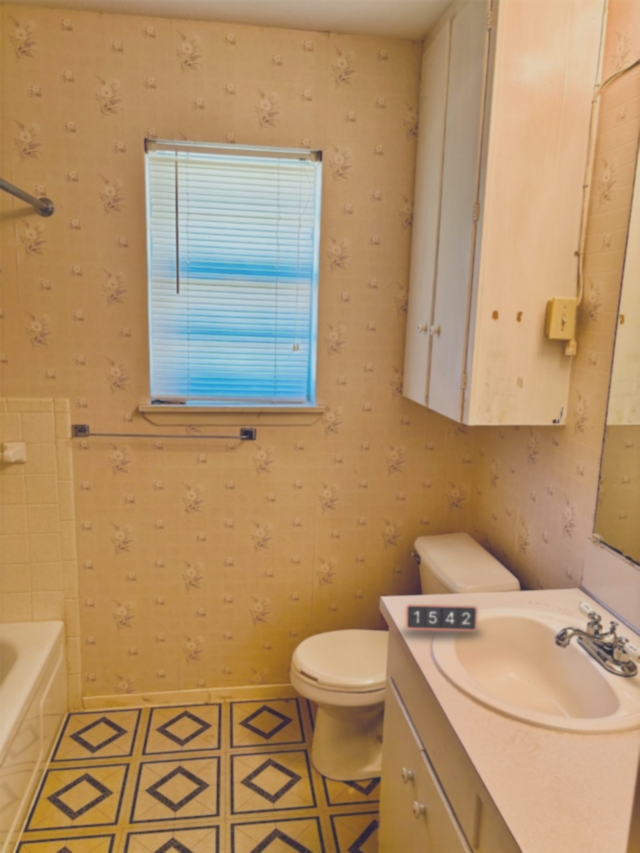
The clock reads 15:42
